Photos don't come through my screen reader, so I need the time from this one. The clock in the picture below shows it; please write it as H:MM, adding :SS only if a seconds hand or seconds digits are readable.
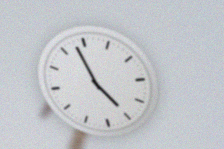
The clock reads 4:58
